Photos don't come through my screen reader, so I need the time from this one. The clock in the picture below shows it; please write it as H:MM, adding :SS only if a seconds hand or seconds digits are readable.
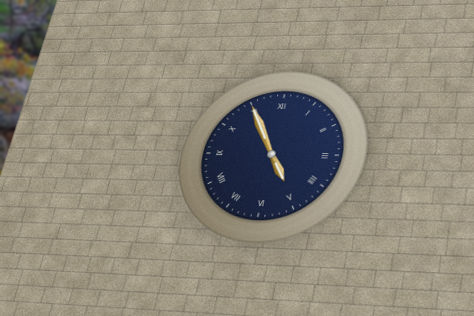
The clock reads 4:55
